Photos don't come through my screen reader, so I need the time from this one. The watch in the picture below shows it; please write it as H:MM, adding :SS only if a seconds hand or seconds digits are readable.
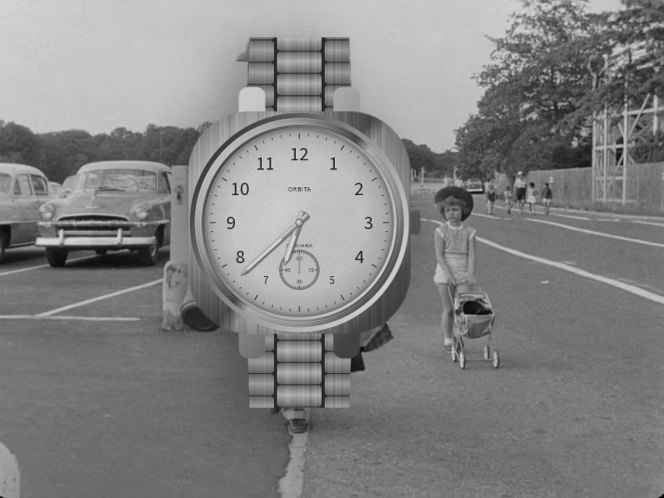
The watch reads 6:38
